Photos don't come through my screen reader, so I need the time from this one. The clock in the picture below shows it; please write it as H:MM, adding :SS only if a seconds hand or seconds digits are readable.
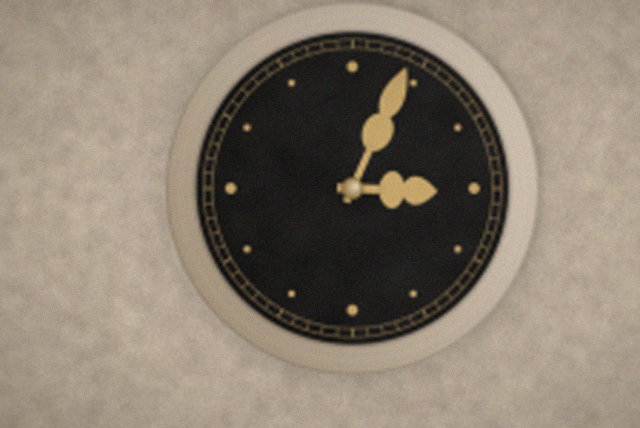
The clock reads 3:04
